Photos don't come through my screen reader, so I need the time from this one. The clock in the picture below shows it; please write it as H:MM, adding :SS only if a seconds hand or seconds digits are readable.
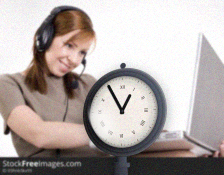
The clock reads 12:55
